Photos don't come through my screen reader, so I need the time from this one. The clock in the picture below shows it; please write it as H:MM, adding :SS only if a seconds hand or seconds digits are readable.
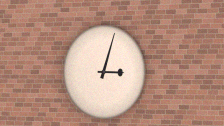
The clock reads 3:03
